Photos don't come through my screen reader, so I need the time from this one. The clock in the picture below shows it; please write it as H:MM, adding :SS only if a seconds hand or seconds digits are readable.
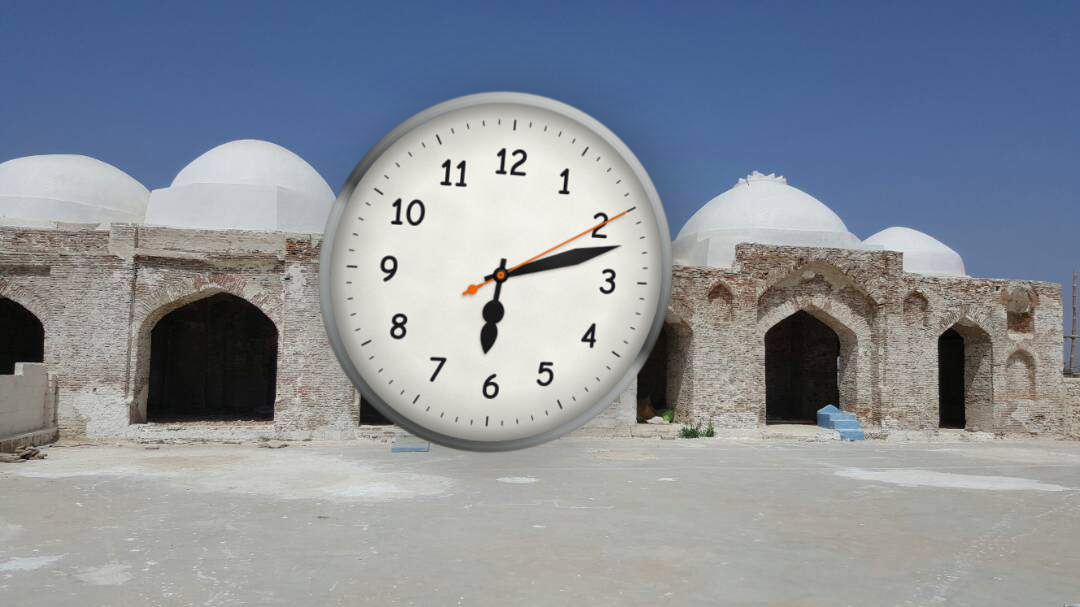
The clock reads 6:12:10
